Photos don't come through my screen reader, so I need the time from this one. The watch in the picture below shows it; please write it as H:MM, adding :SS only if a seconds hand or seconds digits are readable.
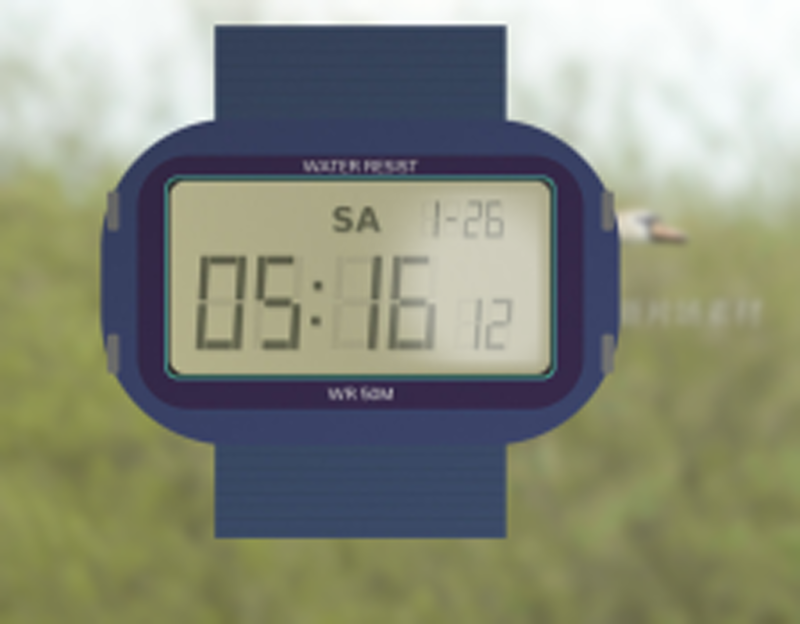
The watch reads 5:16:12
